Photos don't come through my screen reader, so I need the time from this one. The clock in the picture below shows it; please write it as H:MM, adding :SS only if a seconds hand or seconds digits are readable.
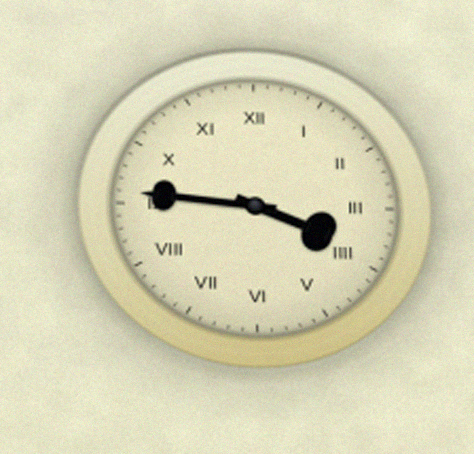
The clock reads 3:46
